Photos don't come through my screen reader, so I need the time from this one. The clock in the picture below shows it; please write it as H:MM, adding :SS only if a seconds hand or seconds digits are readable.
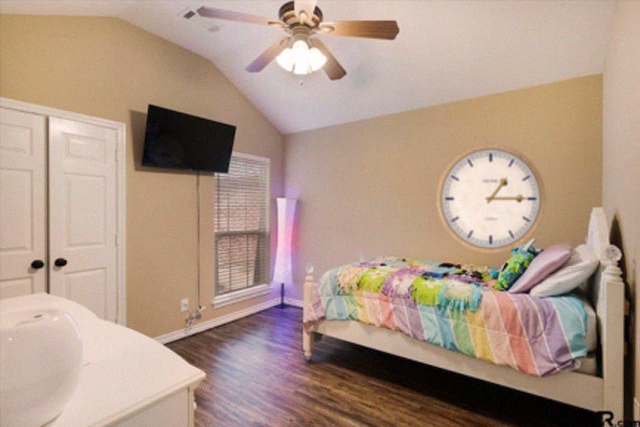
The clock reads 1:15
